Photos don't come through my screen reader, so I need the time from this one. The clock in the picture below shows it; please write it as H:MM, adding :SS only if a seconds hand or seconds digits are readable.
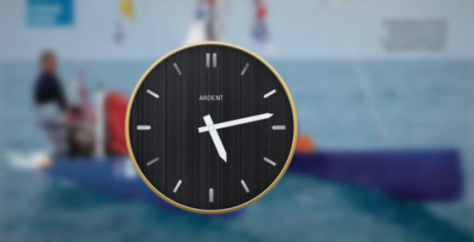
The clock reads 5:13
